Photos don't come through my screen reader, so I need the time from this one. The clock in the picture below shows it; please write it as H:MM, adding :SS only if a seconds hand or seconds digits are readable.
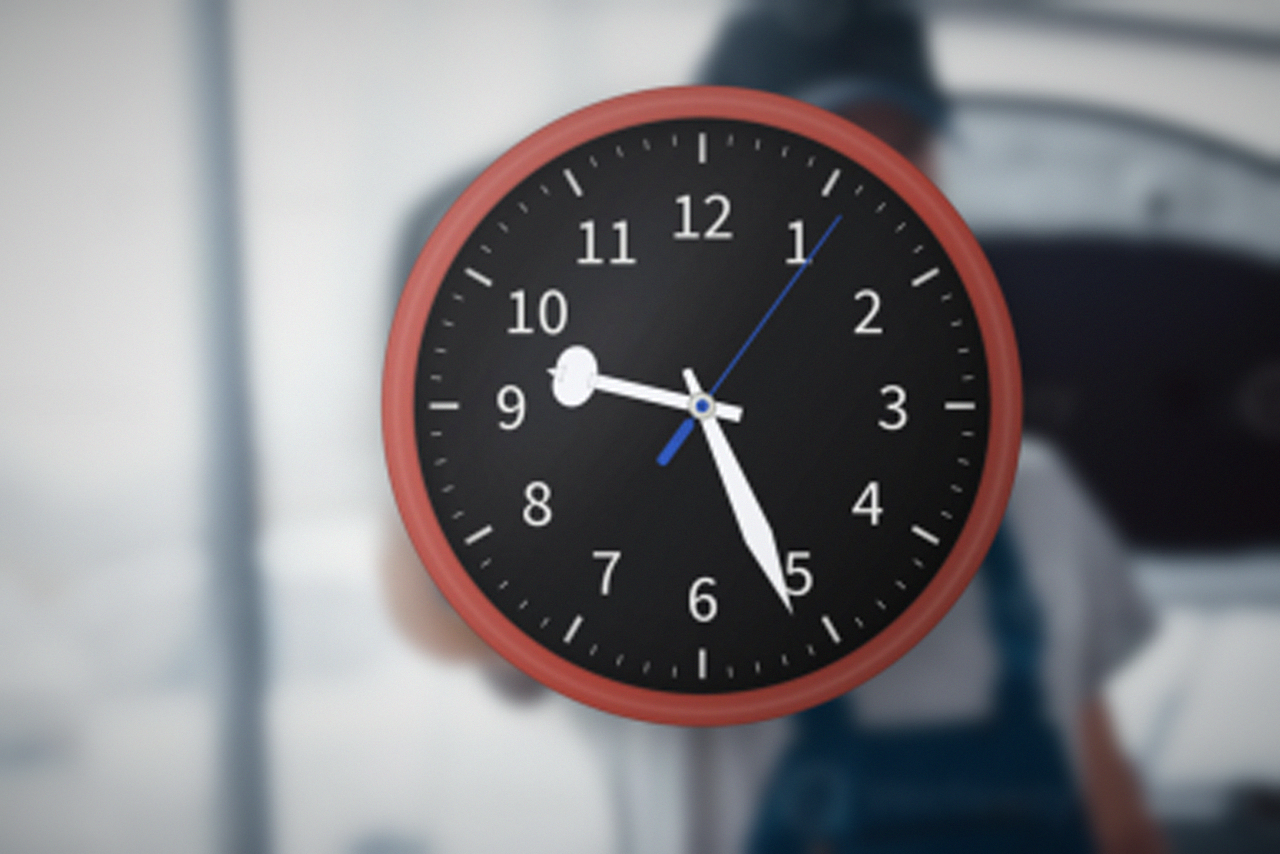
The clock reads 9:26:06
